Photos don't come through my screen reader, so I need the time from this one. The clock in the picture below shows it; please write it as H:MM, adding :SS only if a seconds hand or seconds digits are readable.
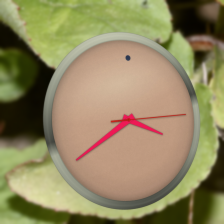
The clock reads 3:39:14
